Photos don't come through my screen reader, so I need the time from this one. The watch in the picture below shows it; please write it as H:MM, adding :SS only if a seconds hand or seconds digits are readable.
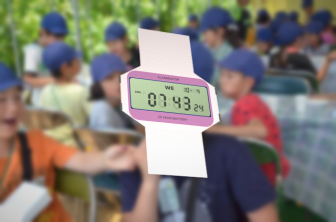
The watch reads 7:43:24
